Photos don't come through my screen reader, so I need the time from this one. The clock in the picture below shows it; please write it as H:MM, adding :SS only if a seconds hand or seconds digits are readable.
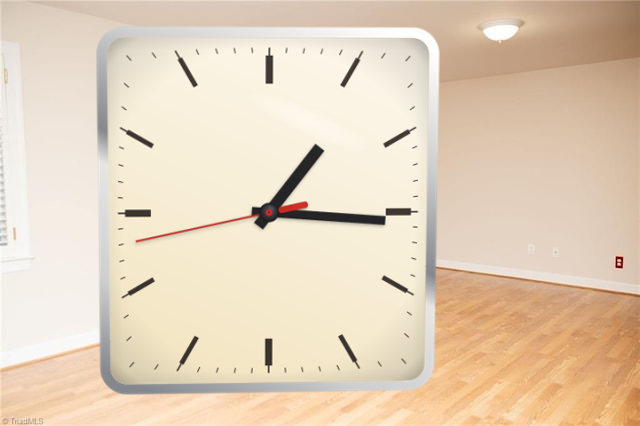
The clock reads 1:15:43
